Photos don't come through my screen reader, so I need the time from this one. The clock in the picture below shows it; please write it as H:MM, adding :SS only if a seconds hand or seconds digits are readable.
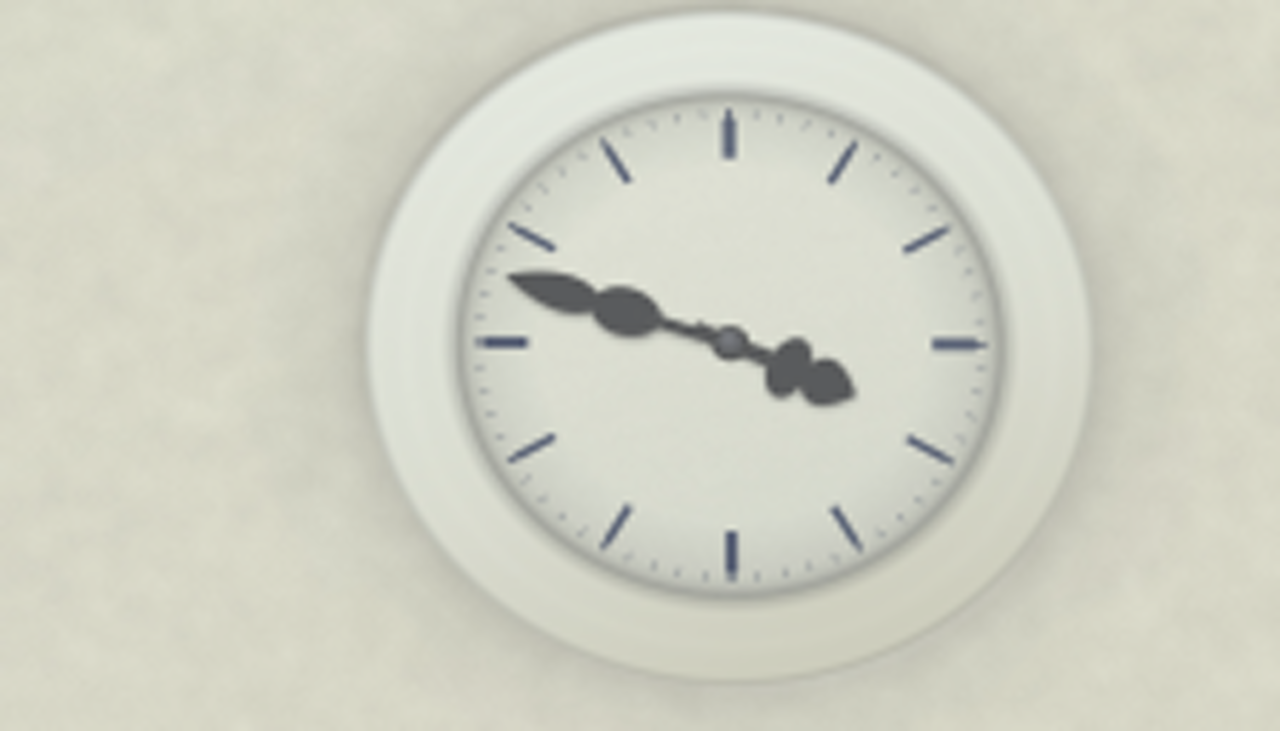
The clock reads 3:48
